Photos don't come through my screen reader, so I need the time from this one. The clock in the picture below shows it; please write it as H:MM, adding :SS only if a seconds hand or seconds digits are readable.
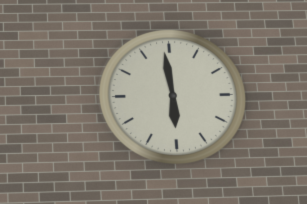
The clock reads 5:59
